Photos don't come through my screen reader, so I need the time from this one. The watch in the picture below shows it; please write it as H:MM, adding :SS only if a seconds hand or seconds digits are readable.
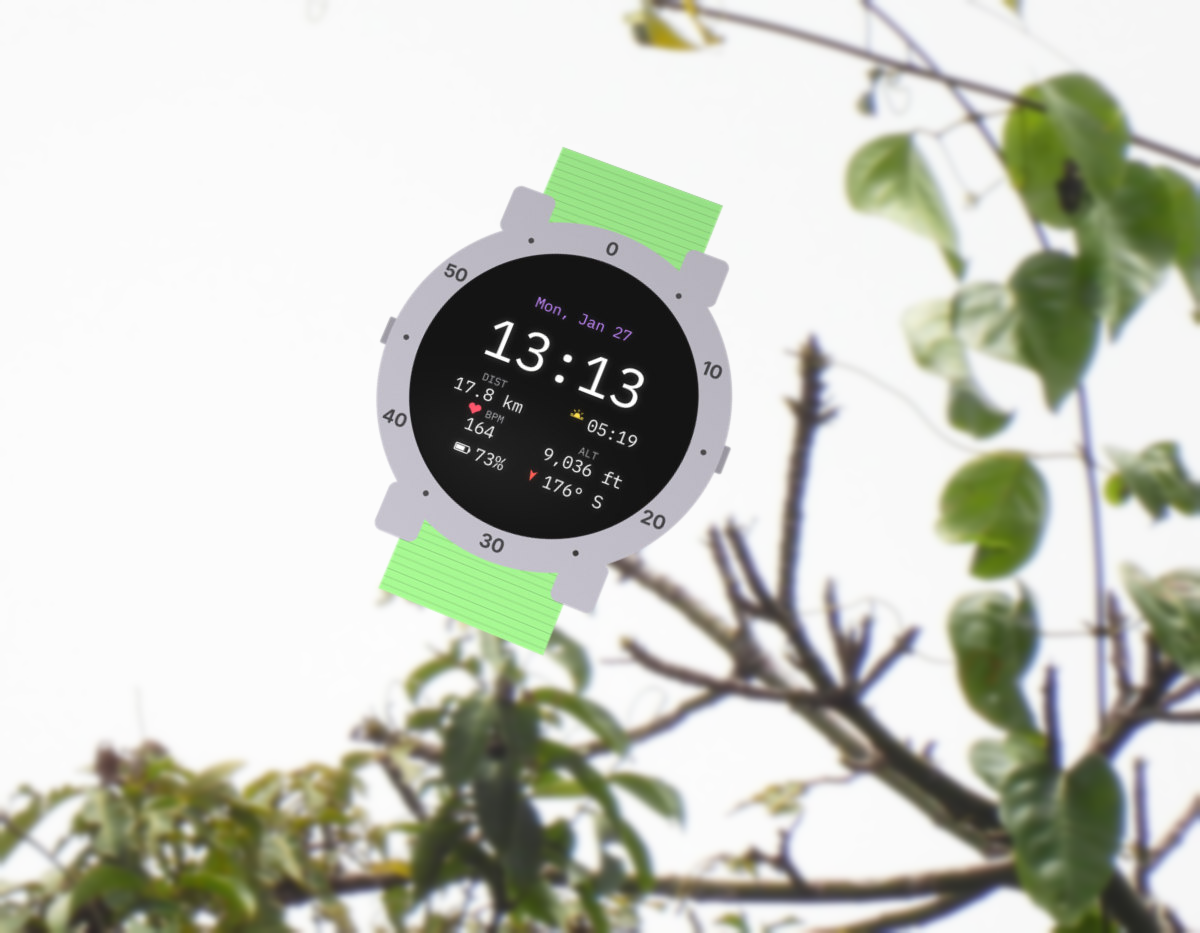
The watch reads 13:13
